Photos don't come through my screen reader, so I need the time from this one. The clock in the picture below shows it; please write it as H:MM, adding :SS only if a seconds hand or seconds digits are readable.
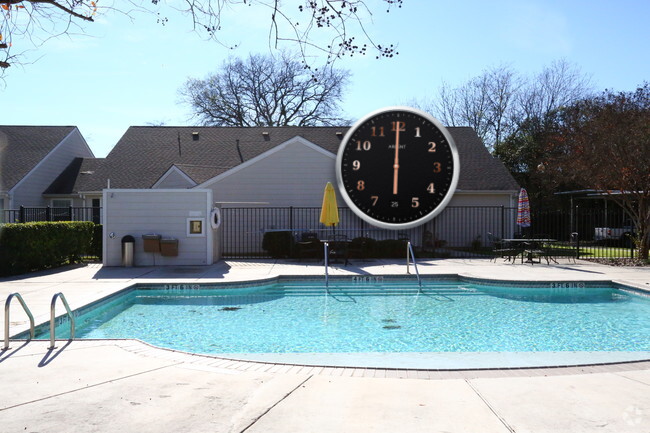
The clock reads 6:00
